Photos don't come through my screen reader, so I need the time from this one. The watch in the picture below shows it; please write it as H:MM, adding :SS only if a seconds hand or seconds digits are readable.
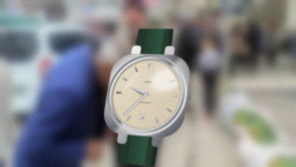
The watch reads 9:37
